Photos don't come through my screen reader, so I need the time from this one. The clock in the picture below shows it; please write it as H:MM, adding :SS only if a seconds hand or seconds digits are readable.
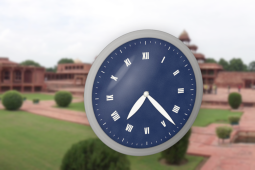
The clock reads 7:23
